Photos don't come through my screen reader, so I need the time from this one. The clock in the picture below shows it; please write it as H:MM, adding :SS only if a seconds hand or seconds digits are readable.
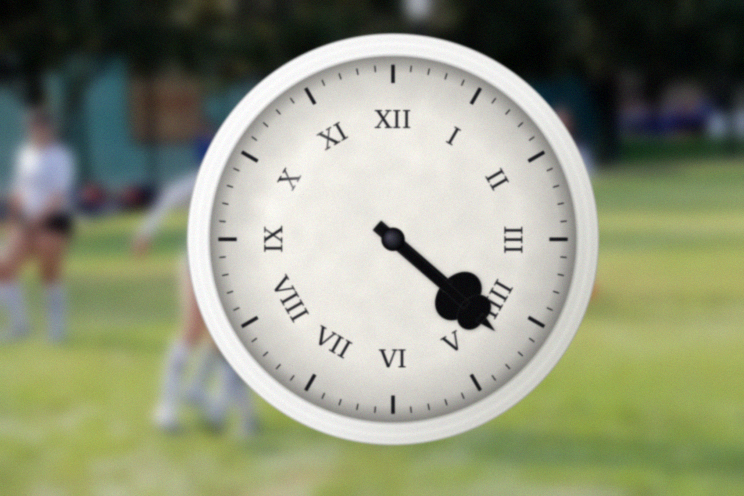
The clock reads 4:22
